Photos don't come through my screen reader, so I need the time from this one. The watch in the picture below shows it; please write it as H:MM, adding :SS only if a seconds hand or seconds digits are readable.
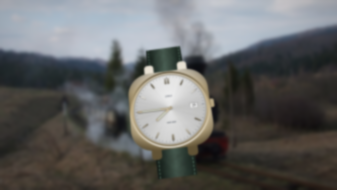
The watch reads 7:45
